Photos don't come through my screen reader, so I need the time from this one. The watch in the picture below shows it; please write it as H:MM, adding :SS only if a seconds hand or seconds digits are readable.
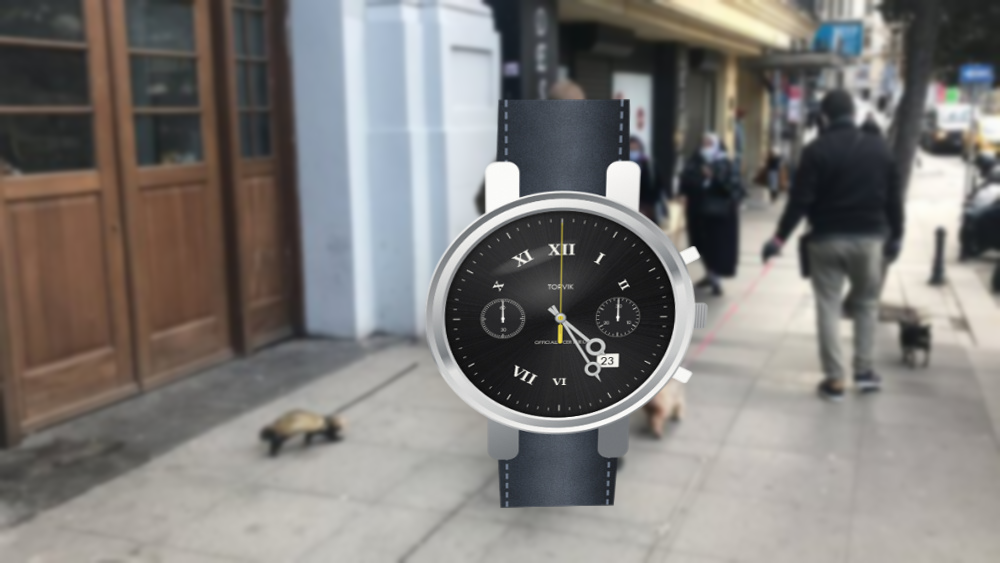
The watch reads 4:25
